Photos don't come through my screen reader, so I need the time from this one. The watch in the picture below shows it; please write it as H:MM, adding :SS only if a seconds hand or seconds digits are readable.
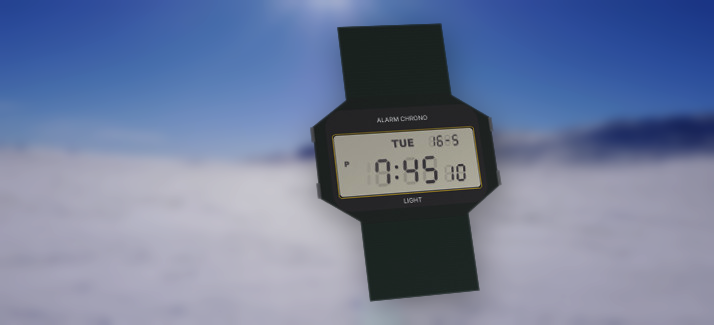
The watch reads 7:45:10
